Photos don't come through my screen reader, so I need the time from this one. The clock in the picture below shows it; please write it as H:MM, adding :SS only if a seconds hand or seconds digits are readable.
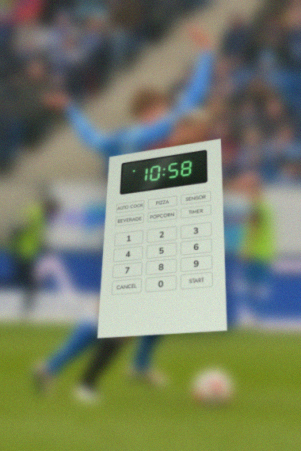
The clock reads 10:58
